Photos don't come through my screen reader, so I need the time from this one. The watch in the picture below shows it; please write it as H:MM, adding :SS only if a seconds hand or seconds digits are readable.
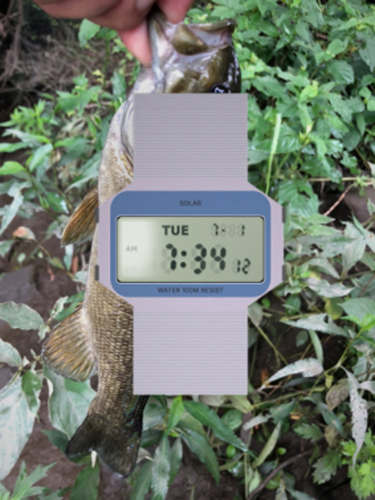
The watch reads 7:34:12
